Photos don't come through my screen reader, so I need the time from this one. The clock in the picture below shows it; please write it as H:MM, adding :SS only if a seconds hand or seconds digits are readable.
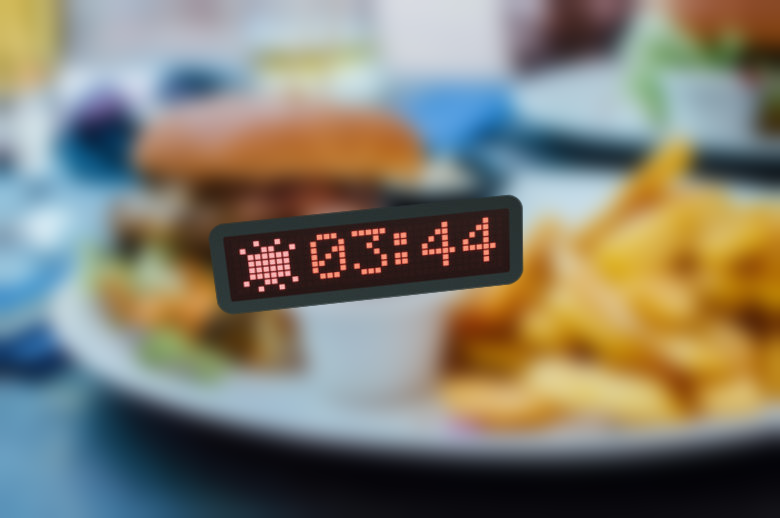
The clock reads 3:44
